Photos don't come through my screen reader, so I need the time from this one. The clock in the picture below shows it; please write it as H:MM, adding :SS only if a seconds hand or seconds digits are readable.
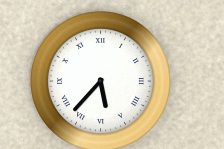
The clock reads 5:37
